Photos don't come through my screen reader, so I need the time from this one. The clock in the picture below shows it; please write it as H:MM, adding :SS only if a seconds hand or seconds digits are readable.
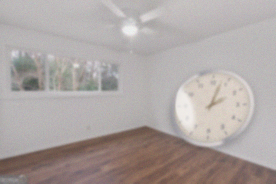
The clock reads 2:03
